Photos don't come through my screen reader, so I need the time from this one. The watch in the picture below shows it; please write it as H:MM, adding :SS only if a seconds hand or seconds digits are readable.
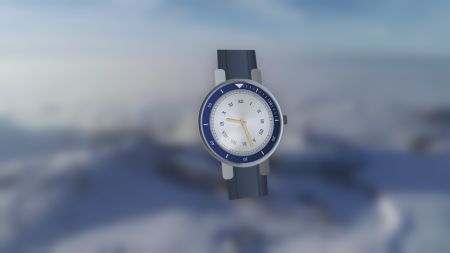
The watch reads 9:27
